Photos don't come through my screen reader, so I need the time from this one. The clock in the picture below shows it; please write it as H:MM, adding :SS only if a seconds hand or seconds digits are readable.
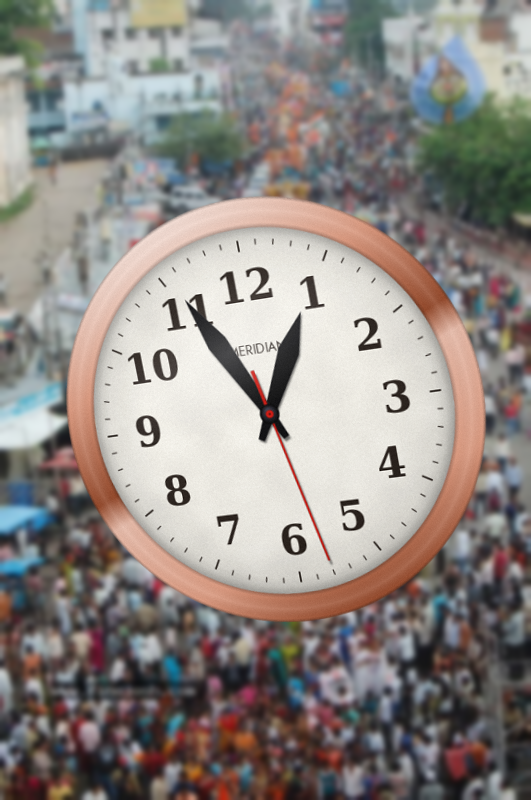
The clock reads 12:55:28
